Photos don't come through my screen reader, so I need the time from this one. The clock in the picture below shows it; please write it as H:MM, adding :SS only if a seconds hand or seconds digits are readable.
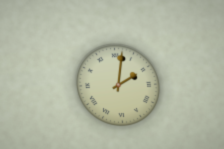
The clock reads 2:02
